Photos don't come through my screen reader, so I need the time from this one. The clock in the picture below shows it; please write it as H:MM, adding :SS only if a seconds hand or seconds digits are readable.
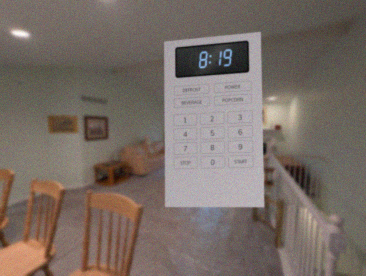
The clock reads 8:19
